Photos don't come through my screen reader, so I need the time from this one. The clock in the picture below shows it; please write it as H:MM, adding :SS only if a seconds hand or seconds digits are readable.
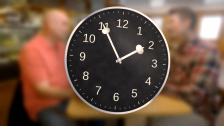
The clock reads 1:55
